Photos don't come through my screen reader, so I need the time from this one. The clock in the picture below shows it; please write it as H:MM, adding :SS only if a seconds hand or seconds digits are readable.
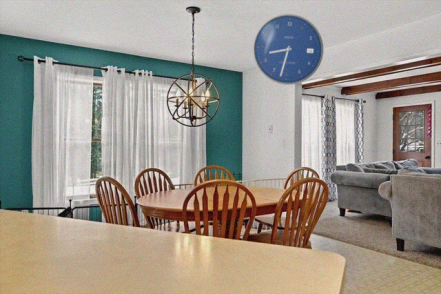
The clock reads 8:32
